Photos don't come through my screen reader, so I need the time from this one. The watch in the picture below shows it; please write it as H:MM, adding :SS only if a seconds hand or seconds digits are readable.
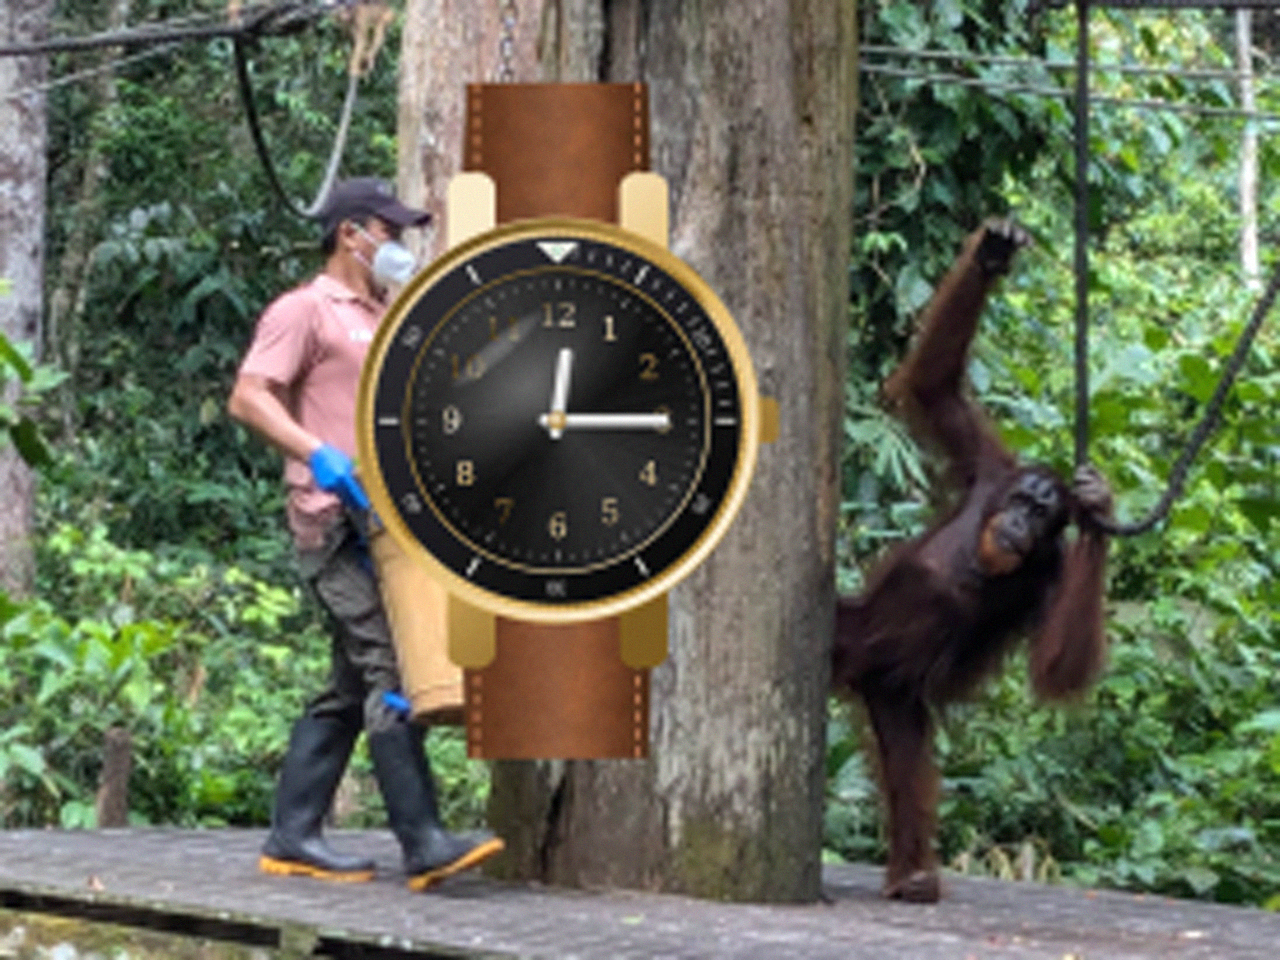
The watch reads 12:15
